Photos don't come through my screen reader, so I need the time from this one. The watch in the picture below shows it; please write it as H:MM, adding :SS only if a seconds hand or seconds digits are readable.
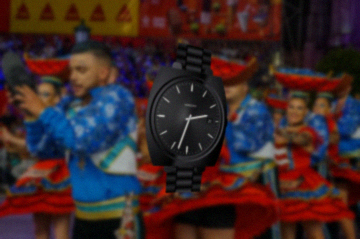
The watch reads 2:33
